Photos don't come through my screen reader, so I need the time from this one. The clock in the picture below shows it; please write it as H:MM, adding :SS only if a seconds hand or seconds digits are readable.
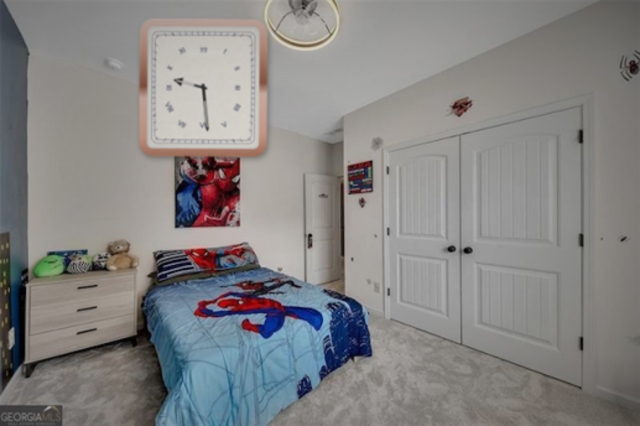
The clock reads 9:29
